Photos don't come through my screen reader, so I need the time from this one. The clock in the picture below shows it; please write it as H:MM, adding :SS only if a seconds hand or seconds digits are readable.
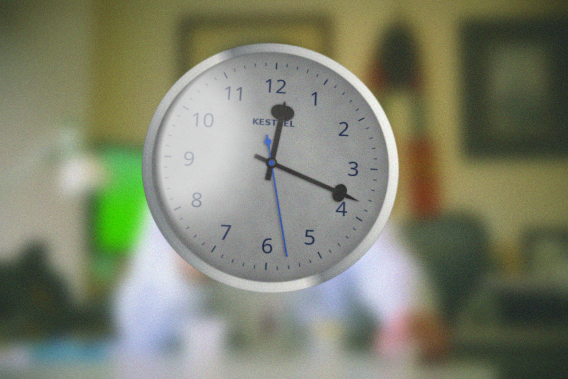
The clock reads 12:18:28
